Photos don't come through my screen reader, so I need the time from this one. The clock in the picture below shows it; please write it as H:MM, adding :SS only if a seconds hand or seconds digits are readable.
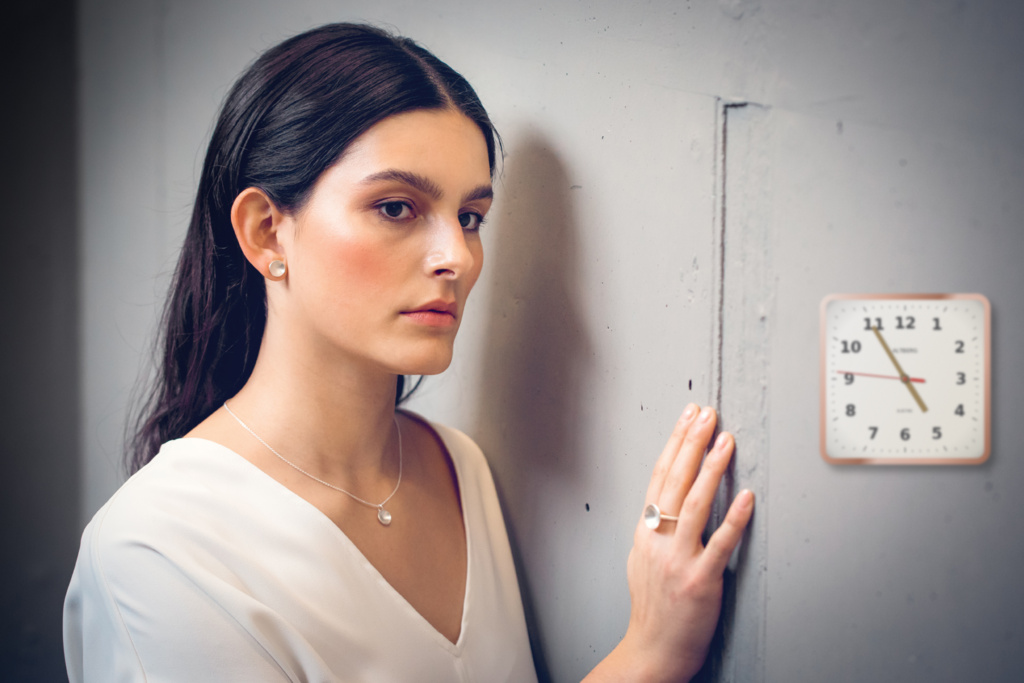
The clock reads 4:54:46
